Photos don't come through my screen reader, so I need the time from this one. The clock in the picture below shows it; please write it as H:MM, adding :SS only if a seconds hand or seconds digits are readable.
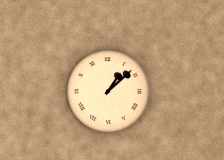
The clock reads 1:08
